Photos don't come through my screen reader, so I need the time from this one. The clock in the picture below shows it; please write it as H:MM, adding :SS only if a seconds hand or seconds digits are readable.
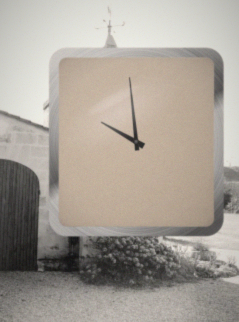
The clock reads 9:59
